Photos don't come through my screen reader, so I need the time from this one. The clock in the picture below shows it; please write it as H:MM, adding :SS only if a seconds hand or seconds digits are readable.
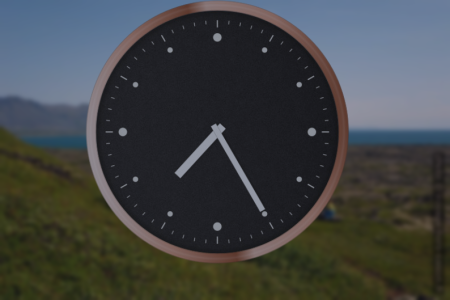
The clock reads 7:25
